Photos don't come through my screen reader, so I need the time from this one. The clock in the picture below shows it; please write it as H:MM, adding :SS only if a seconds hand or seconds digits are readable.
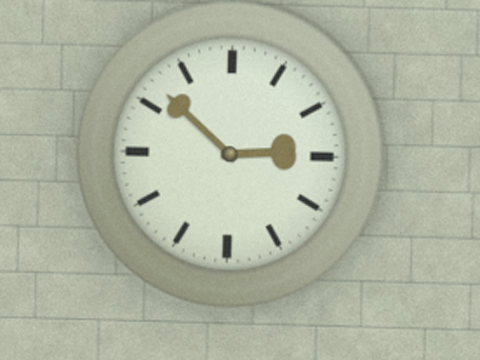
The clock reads 2:52
